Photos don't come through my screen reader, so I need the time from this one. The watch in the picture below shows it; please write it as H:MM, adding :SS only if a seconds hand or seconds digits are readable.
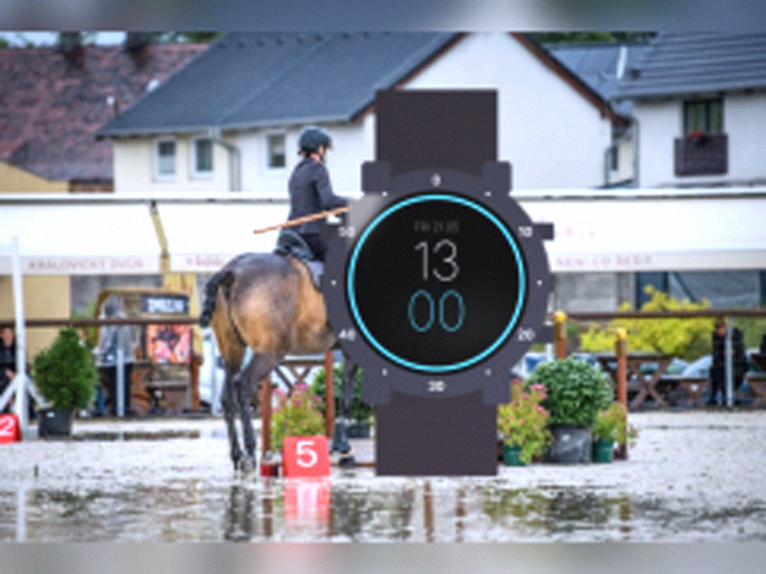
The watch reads 13:00
